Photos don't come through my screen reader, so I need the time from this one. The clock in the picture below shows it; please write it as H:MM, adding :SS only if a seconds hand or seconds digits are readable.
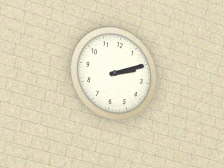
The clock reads 2:10
